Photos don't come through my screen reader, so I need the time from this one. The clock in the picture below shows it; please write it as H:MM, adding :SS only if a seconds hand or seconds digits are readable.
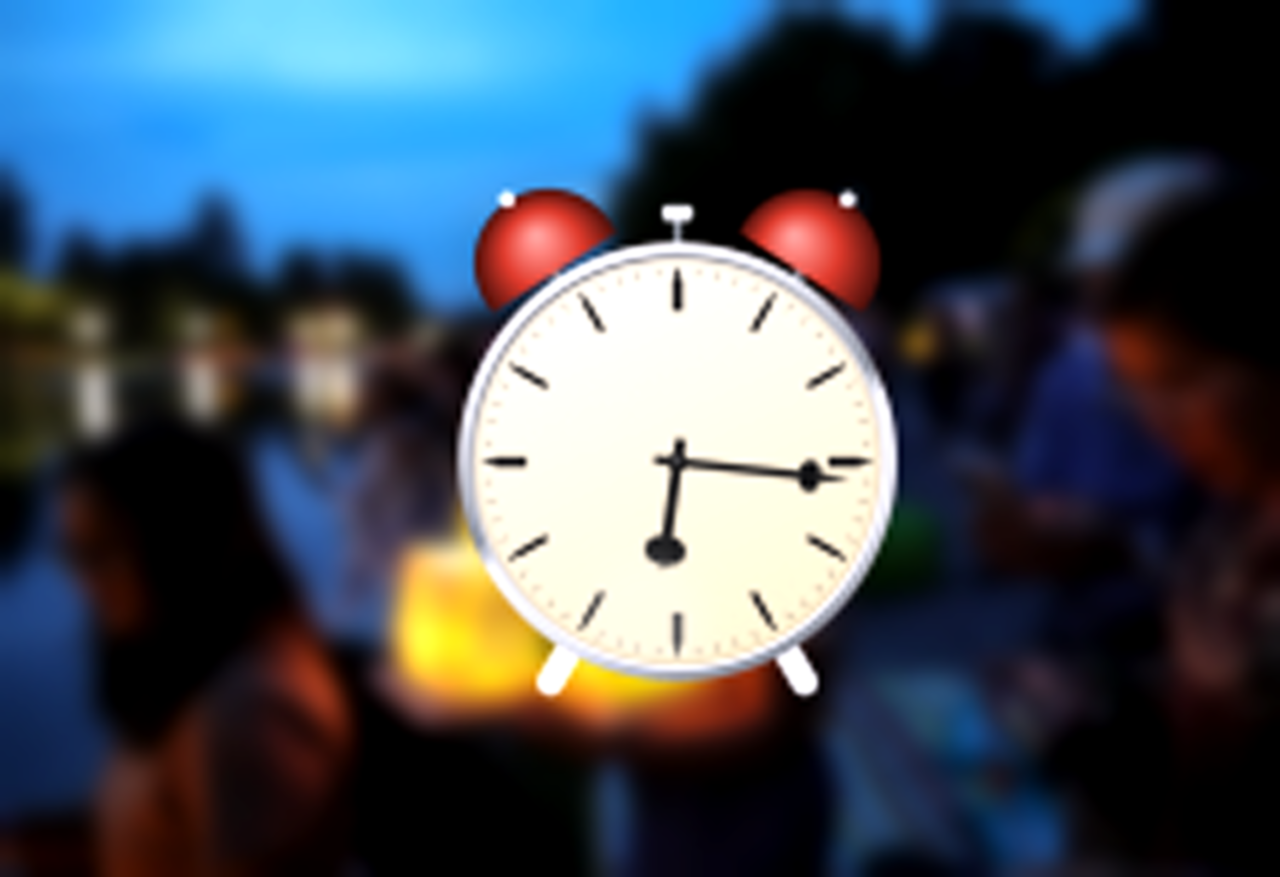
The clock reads 6:16
